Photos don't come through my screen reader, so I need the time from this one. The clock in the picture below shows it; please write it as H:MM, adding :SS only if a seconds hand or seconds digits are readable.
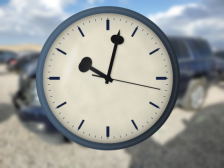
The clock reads 10:02:17
